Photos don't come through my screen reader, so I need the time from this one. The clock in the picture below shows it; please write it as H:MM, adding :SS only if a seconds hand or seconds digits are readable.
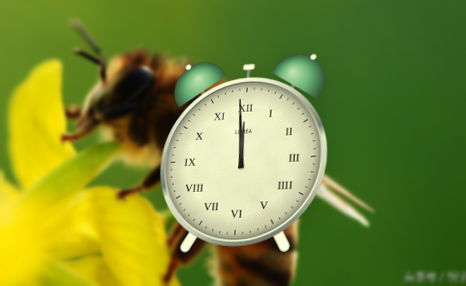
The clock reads 11:59
